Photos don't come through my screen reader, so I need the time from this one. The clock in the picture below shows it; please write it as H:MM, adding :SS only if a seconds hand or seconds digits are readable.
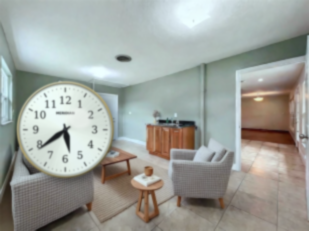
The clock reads 5:39
